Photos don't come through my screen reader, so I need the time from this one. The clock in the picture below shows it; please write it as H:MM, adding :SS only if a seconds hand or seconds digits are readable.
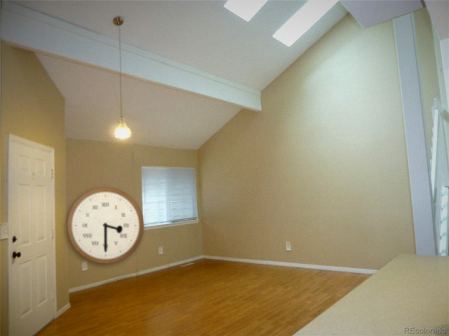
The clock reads 3:30
